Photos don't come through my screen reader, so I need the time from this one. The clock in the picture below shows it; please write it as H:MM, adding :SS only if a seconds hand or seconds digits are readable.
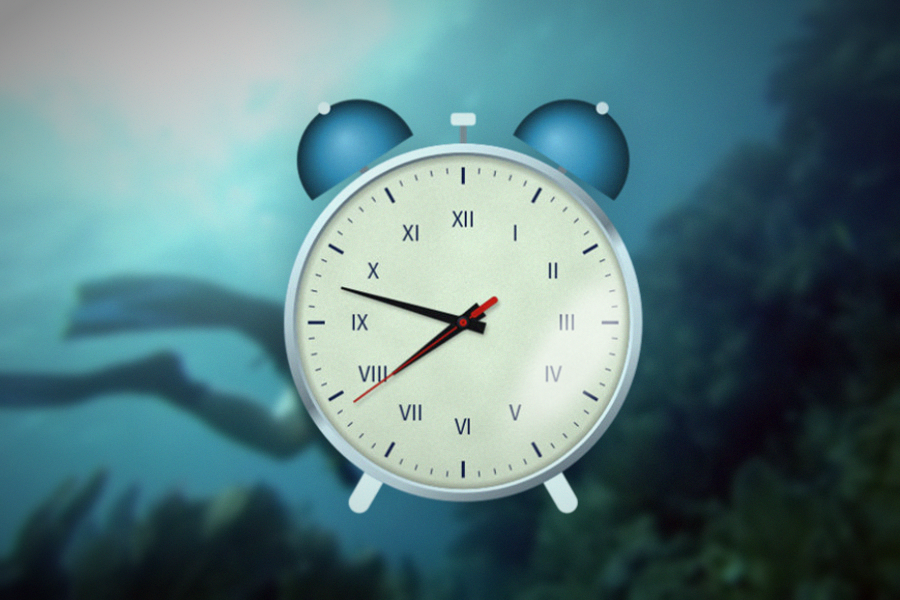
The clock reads 7:47:39
